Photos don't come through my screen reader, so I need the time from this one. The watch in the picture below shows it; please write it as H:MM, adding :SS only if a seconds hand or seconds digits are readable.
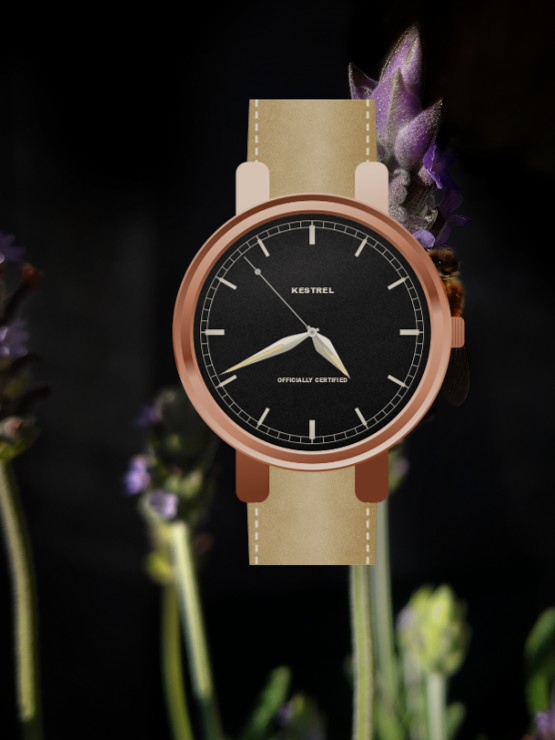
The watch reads 4:40:53
